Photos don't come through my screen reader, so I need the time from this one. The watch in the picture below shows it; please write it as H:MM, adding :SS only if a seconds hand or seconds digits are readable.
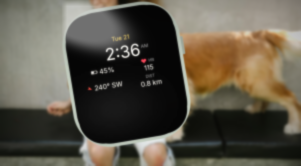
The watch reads 2:36
